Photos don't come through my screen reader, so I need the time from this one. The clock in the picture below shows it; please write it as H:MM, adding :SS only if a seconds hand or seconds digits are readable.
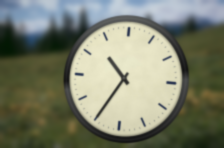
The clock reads 10:35
